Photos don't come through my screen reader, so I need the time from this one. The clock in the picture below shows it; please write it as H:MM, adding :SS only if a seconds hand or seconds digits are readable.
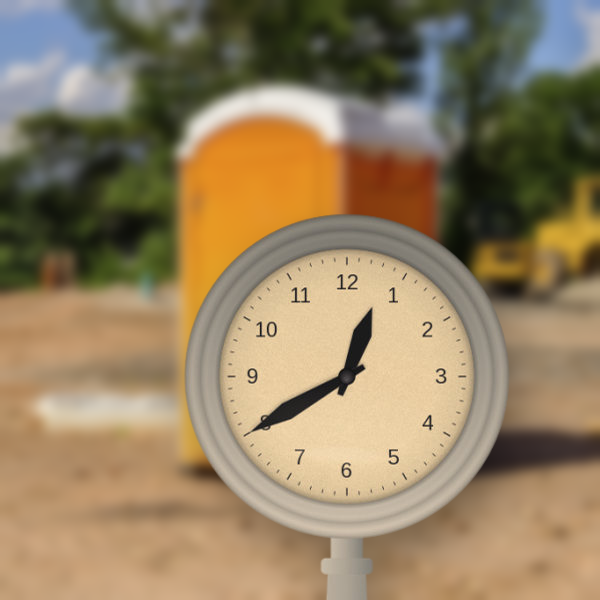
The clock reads 12:40
